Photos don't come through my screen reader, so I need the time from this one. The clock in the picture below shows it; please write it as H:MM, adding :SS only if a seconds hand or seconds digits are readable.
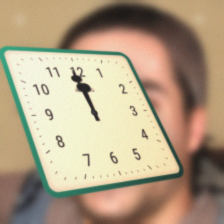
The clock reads 11:59
